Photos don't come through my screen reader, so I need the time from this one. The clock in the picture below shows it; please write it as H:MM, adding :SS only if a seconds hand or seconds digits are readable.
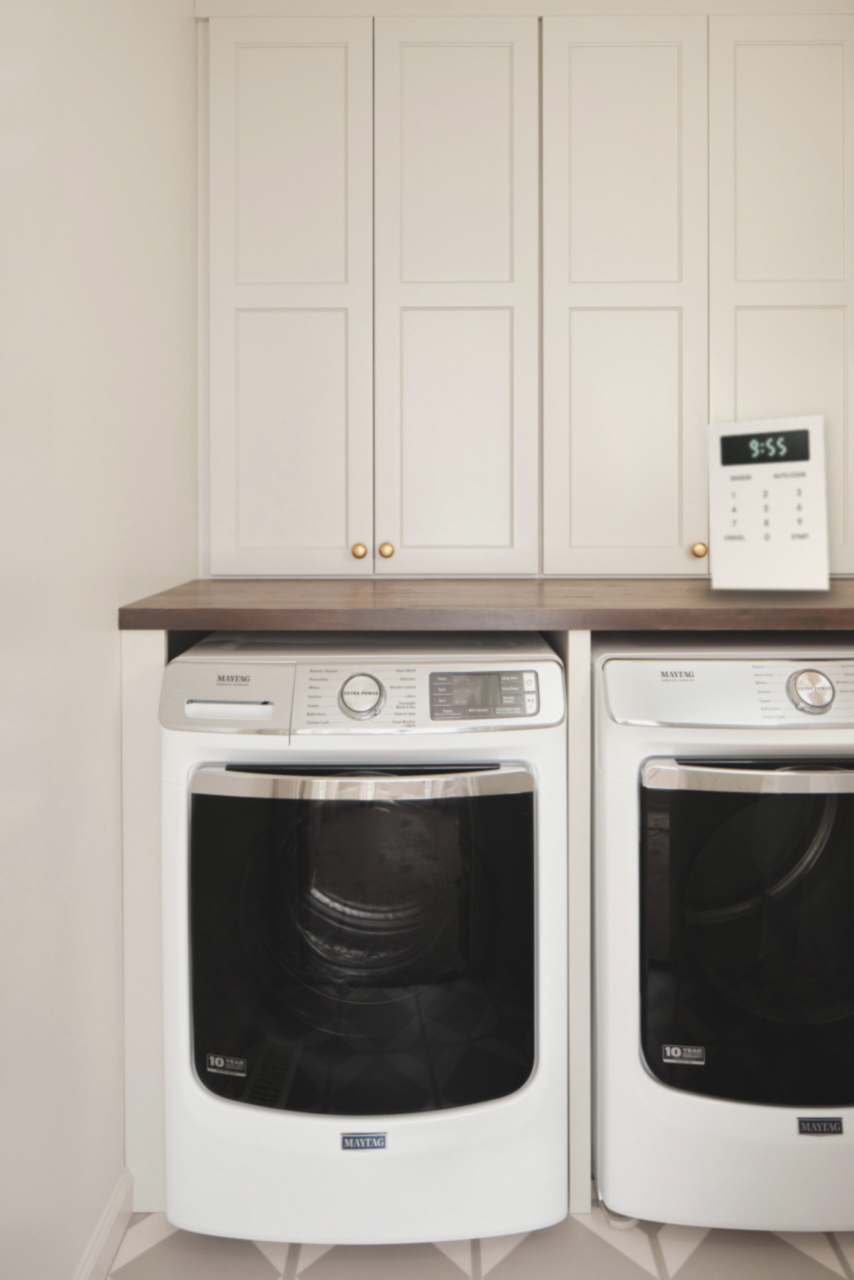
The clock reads 9:55
